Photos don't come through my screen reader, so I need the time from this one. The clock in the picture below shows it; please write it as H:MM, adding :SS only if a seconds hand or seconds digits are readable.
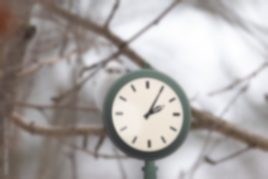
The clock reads 2:05
